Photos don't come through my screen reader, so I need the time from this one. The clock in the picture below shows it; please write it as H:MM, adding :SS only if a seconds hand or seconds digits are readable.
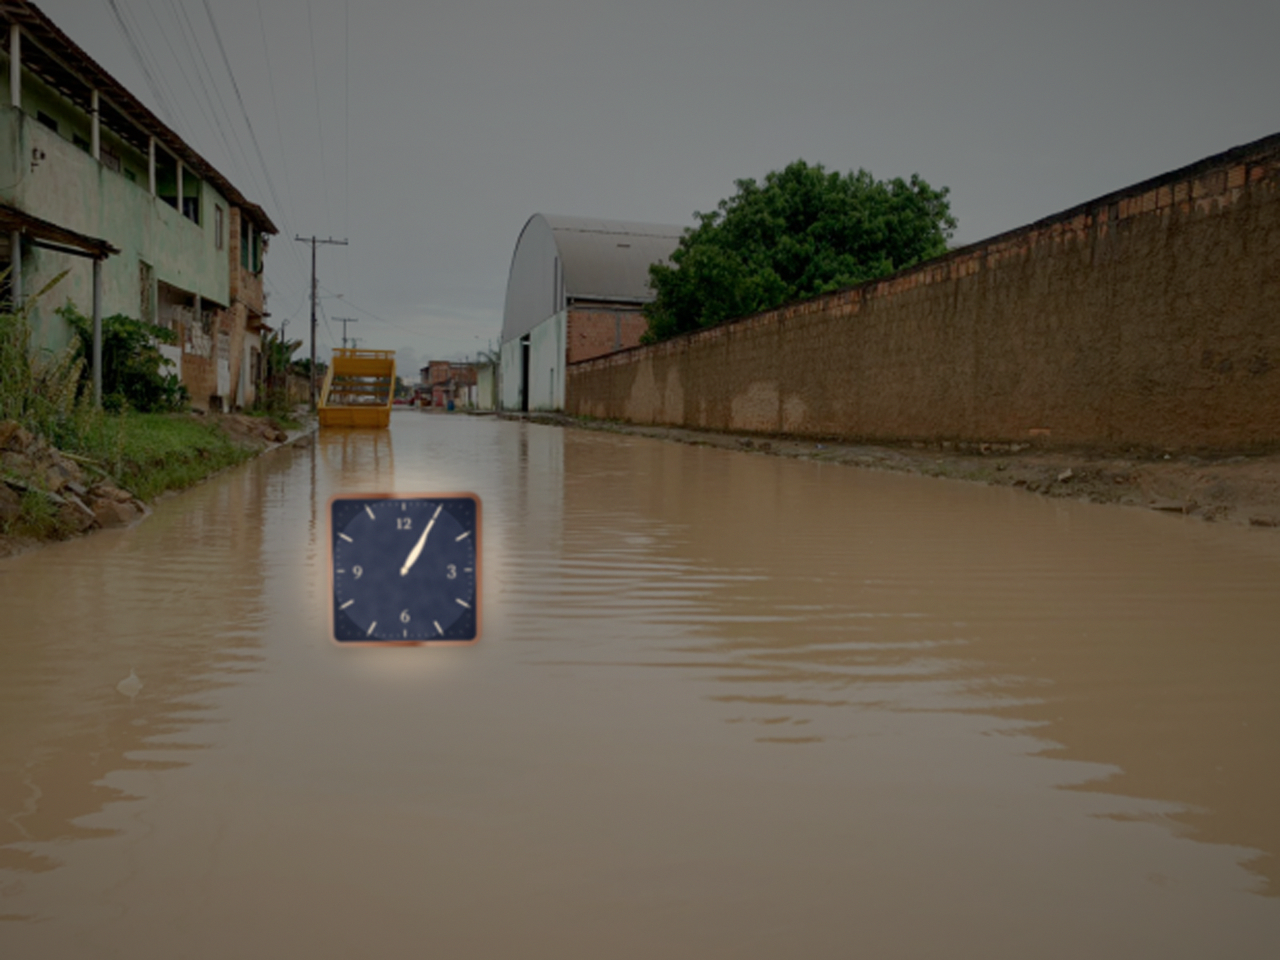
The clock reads 1:05
